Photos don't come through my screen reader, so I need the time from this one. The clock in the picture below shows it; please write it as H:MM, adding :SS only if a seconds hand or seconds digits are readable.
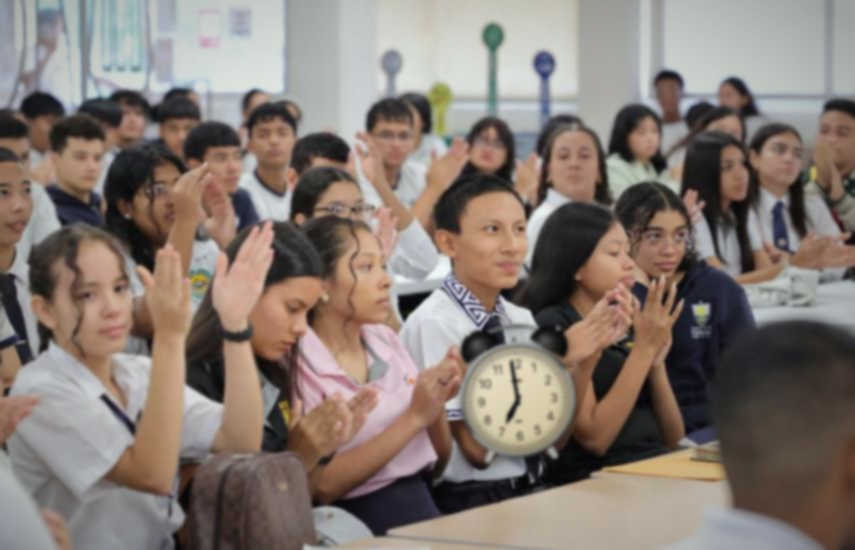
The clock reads 6:59
